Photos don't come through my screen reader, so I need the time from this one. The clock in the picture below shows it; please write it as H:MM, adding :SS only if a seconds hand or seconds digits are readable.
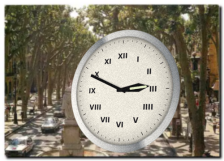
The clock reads 2:49
